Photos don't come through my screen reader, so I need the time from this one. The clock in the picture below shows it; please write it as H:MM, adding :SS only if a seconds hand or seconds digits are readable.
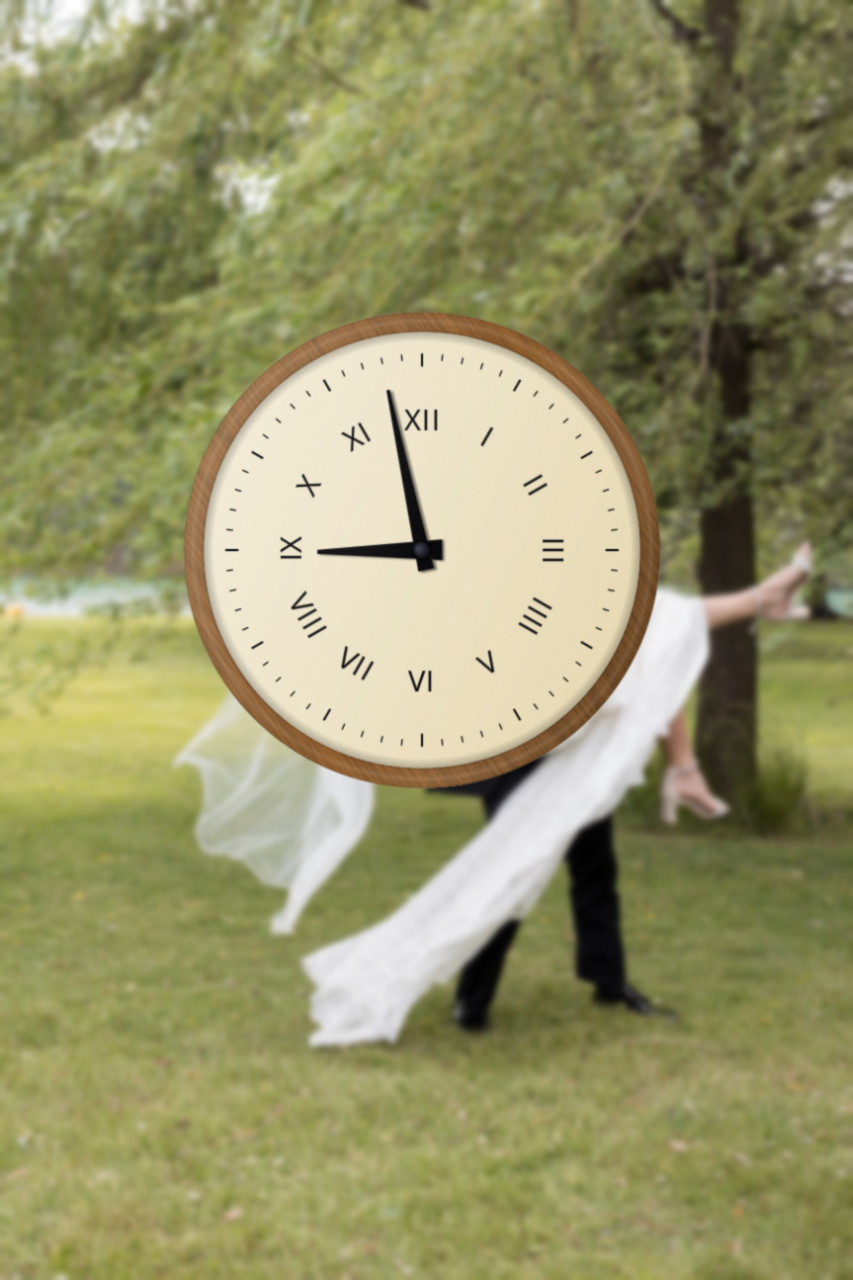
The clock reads 8:58
